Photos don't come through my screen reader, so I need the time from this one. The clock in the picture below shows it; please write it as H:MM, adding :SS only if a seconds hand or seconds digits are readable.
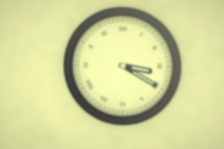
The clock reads 3:20
